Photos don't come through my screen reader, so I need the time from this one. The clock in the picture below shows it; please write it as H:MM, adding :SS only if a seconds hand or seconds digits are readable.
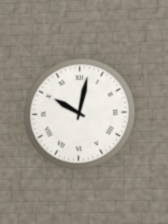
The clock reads 10:02
